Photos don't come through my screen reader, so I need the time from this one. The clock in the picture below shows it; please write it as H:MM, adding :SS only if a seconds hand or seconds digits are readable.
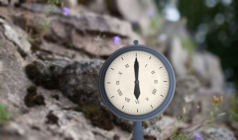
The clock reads 6:00
